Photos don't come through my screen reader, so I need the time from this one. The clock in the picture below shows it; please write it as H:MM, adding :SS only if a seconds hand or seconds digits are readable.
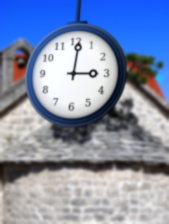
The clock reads 3:01
